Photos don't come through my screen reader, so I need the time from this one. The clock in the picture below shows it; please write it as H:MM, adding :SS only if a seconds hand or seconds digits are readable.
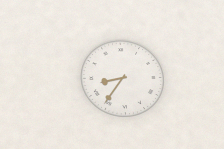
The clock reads 8:36
